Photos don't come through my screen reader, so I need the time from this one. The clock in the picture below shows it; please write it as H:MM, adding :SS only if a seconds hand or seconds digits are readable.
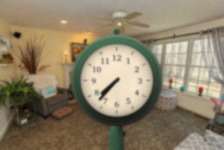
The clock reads 7:37
